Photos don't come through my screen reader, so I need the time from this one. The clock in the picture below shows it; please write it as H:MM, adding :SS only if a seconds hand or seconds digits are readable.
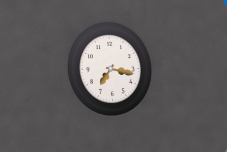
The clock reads 7:17
